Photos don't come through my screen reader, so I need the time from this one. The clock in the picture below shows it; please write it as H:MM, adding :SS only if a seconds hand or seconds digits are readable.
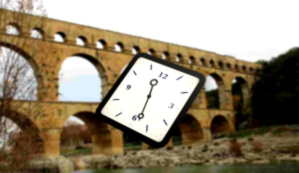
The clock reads 11:28
